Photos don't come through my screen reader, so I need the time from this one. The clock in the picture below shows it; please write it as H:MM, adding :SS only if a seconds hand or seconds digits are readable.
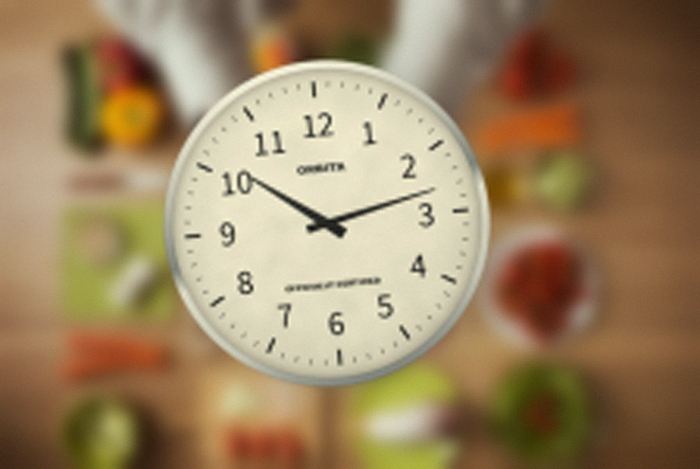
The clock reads 10:13
